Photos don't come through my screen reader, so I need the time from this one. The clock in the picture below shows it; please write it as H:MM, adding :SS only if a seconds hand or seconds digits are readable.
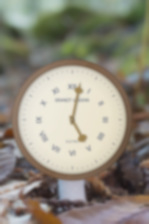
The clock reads 5:02
